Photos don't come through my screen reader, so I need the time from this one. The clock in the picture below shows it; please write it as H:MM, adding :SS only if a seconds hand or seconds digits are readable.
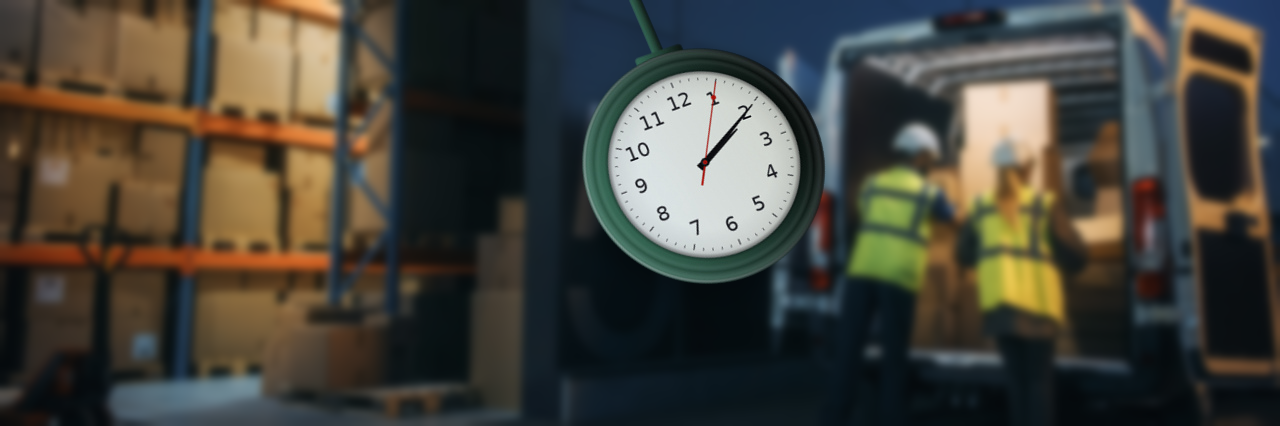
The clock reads 2:10:05
